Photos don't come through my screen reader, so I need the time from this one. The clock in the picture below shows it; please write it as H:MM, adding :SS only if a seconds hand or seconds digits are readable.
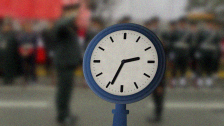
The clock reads 2:34
